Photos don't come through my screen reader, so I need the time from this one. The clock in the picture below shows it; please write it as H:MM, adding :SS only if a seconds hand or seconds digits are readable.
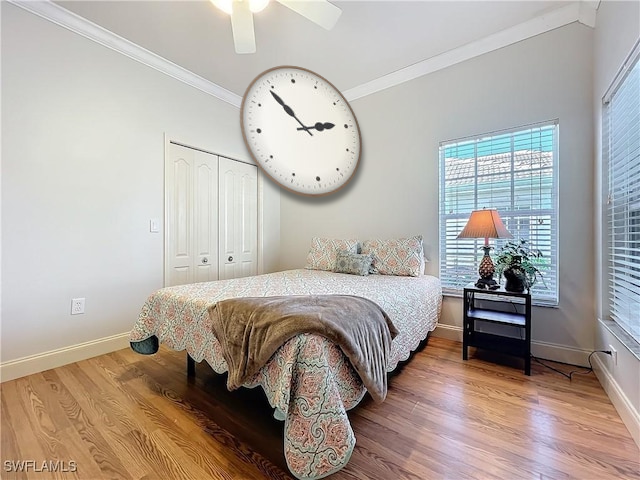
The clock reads 2:54
